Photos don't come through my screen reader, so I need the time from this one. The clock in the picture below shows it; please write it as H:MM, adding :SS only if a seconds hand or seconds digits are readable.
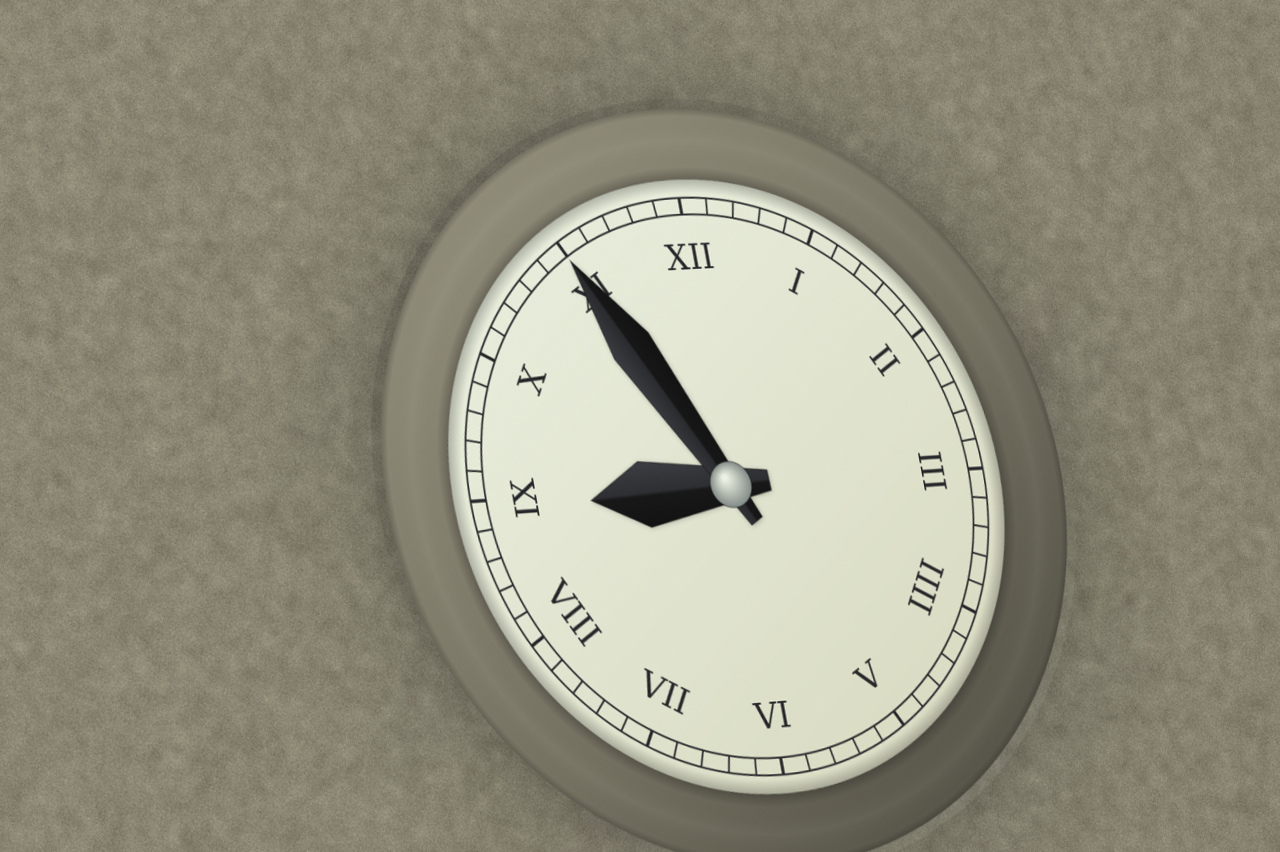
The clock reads 8:55
